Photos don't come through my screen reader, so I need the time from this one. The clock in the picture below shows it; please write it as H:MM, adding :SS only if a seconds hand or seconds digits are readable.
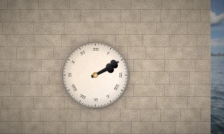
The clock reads 2:10
